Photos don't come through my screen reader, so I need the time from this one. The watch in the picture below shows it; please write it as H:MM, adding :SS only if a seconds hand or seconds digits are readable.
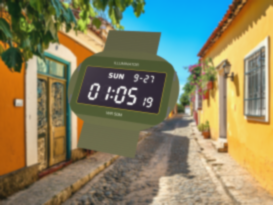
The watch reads 1:05
